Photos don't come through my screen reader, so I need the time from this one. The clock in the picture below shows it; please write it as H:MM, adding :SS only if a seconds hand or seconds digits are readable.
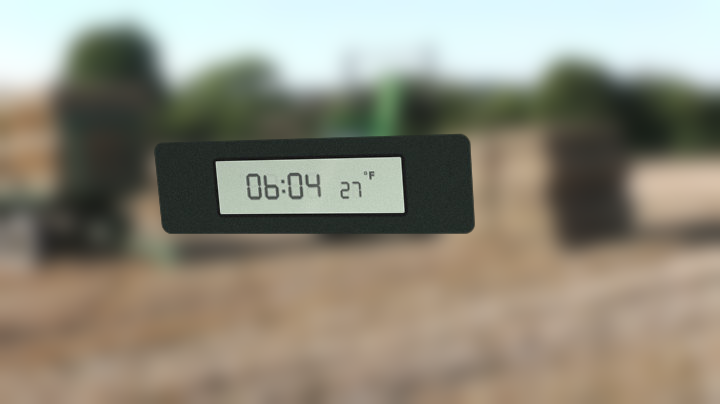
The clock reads 6:04
